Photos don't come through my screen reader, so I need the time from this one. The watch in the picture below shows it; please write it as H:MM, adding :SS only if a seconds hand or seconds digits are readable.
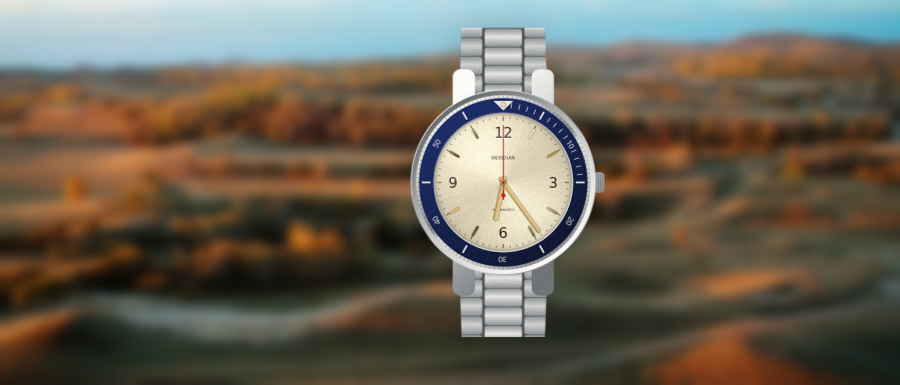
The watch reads 6:24:00
